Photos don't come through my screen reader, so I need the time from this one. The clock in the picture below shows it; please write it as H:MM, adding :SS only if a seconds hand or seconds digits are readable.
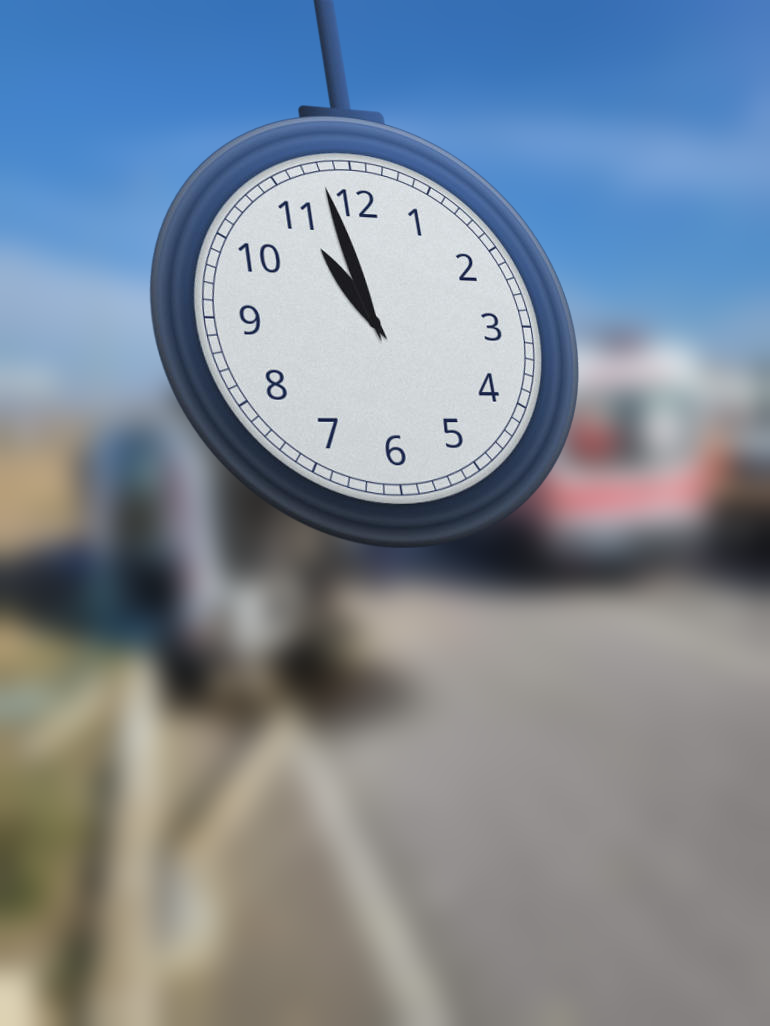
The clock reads 10:58
